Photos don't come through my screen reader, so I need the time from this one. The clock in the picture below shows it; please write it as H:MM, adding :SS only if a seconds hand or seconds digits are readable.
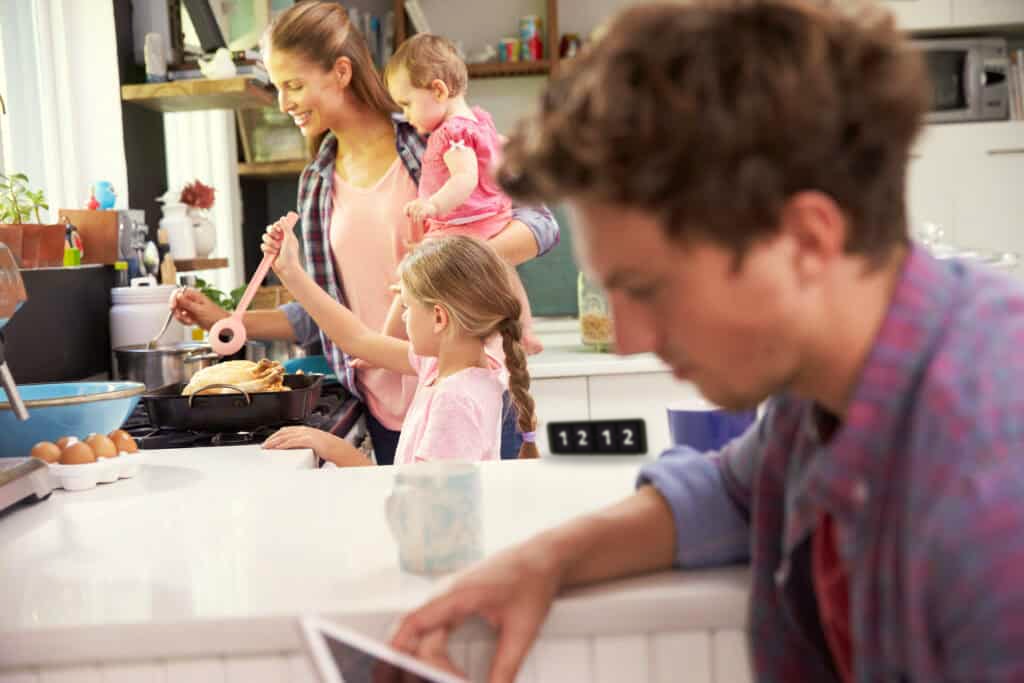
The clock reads 12:12
